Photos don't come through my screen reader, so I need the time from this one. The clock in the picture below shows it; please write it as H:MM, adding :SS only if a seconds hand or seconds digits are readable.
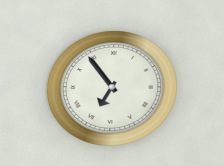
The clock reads 6:54
